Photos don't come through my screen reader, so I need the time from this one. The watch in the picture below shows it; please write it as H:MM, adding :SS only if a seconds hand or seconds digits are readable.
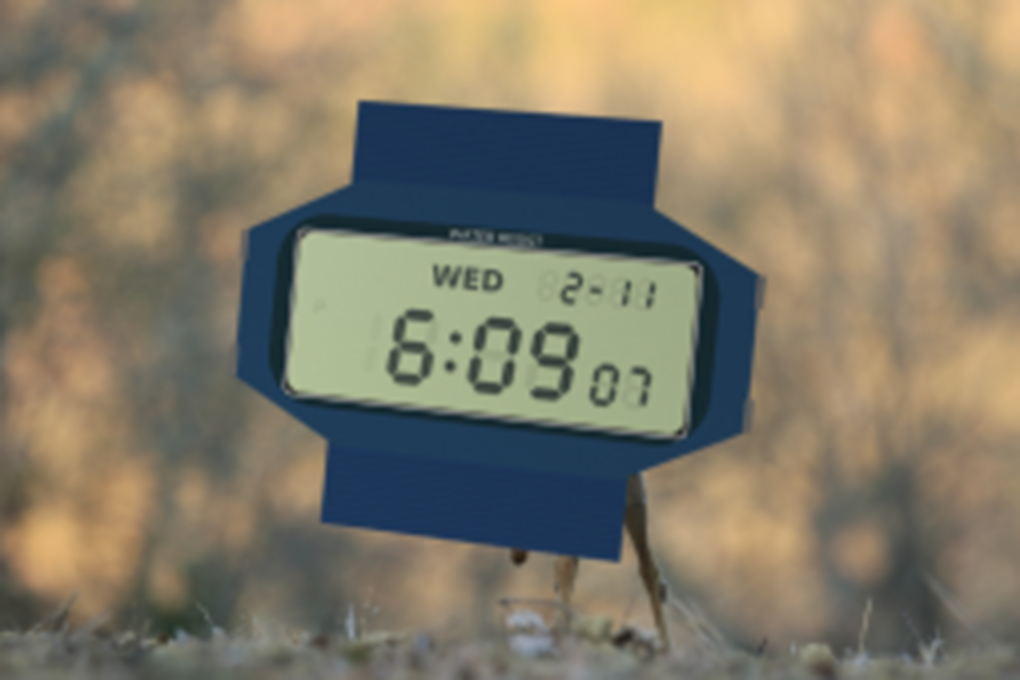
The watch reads 6:09:07
